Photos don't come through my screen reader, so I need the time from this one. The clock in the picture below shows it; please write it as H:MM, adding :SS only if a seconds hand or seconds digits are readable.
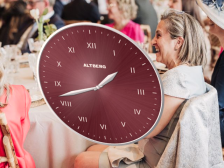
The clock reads 1:42
